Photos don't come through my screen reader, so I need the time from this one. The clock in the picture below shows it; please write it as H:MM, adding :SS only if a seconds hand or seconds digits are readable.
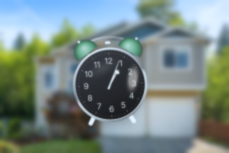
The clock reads 1:04
